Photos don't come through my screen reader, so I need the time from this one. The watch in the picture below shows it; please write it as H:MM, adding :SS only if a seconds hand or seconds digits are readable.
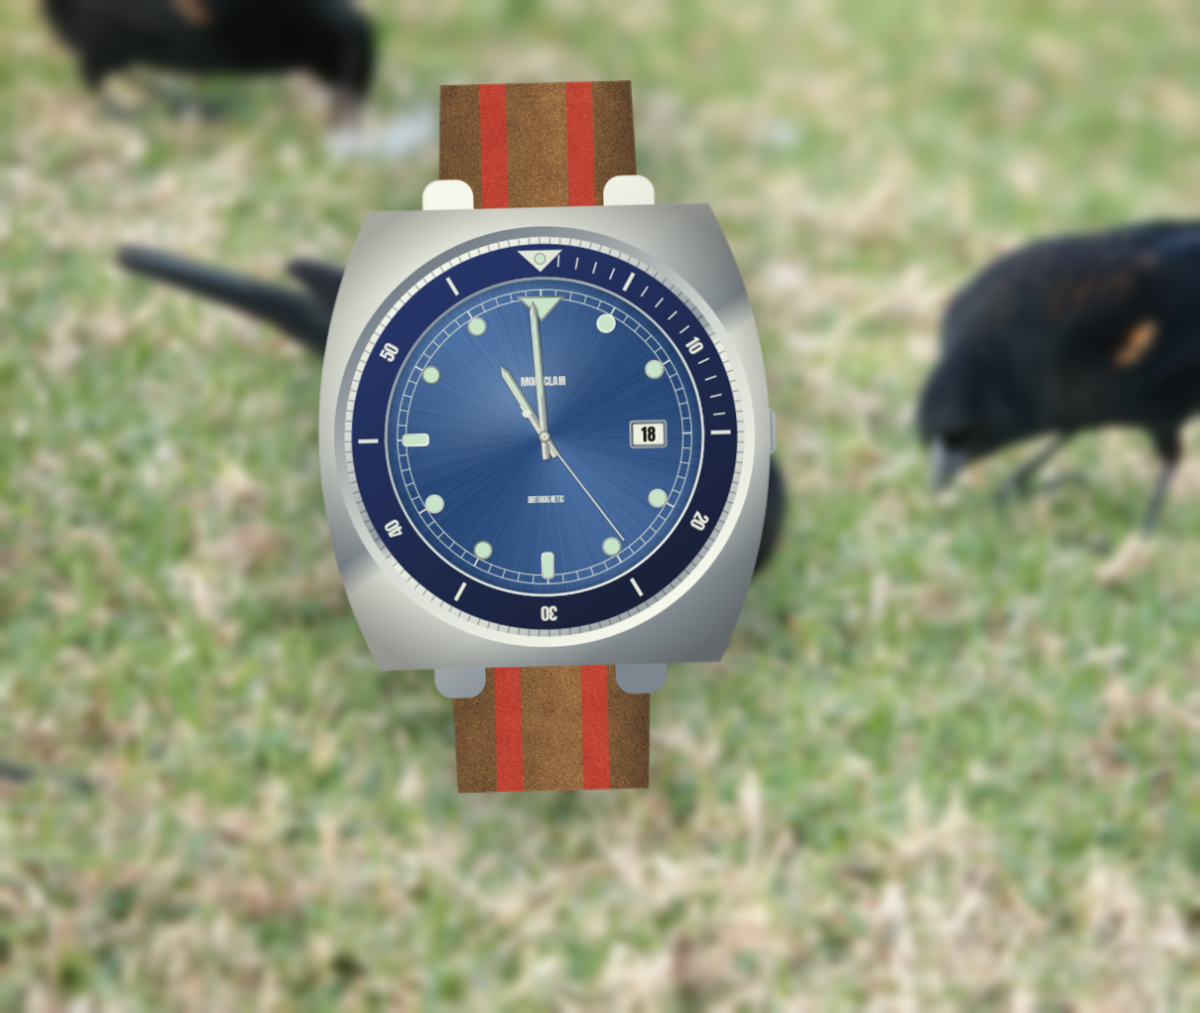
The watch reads 10:59:24
